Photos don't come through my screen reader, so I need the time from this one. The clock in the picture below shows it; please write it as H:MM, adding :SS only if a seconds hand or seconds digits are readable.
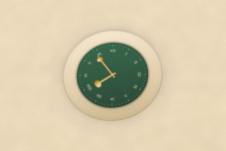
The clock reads 7:54
